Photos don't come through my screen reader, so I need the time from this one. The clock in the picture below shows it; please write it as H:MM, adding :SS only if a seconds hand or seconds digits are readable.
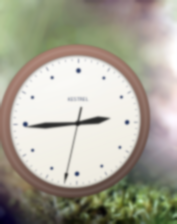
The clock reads 2:44:32
